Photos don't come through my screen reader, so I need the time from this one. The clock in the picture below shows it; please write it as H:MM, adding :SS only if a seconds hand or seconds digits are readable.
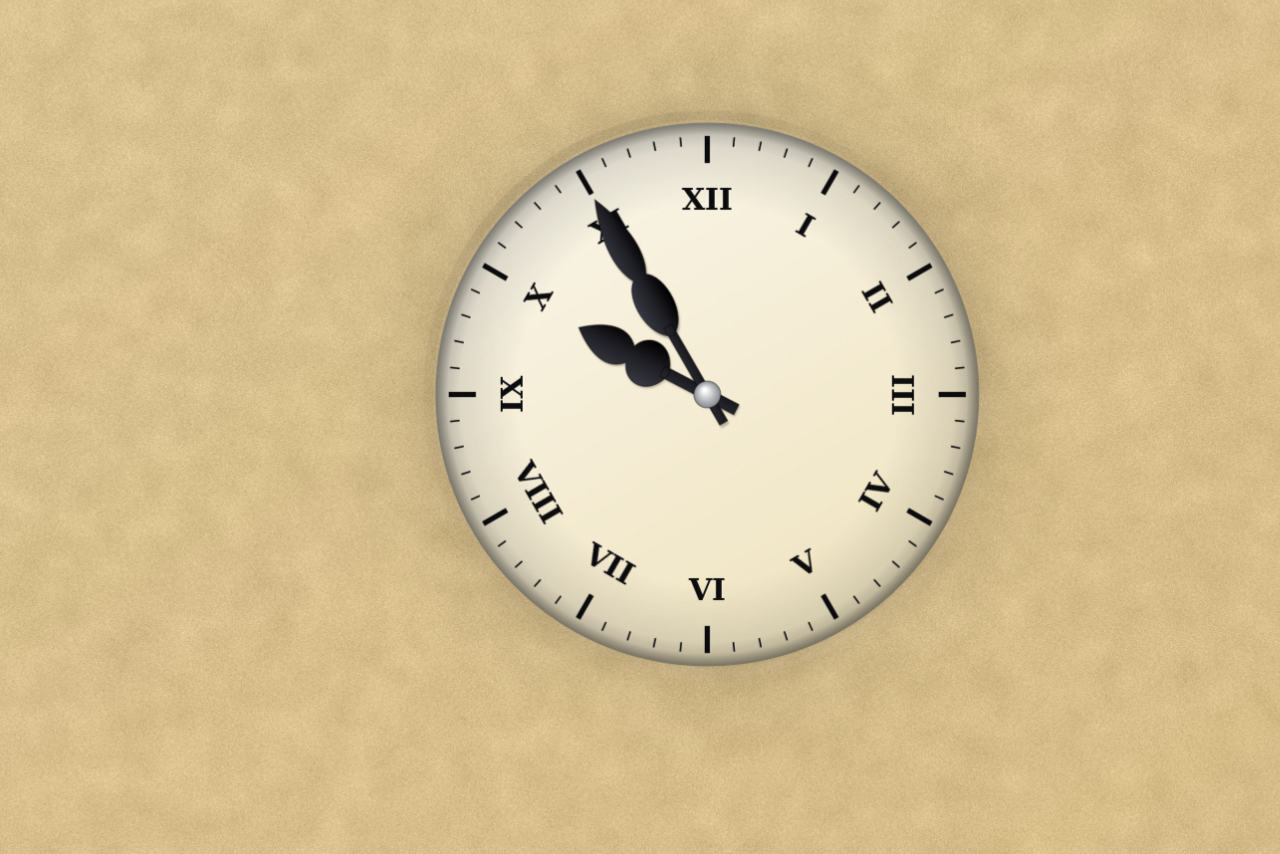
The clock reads 9:55
